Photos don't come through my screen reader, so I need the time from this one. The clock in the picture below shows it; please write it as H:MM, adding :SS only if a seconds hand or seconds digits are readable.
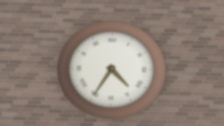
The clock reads 4:35
